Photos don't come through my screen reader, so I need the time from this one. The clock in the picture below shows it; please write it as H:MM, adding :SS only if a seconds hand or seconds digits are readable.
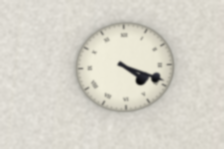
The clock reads 4:19
